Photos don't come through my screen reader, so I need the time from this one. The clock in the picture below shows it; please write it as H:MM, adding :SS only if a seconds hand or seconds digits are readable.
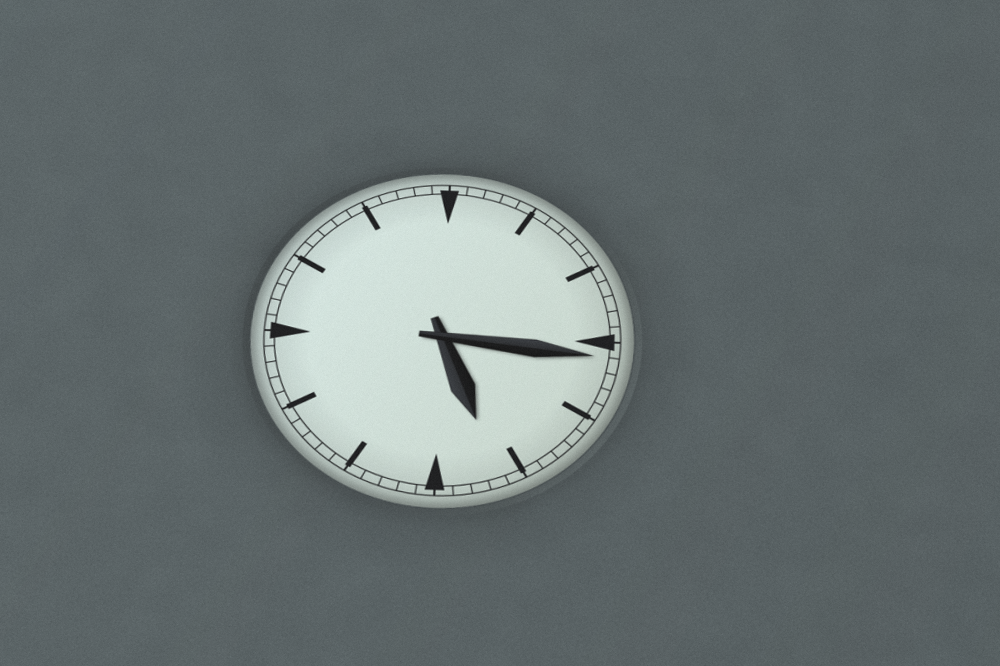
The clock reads 5:16
